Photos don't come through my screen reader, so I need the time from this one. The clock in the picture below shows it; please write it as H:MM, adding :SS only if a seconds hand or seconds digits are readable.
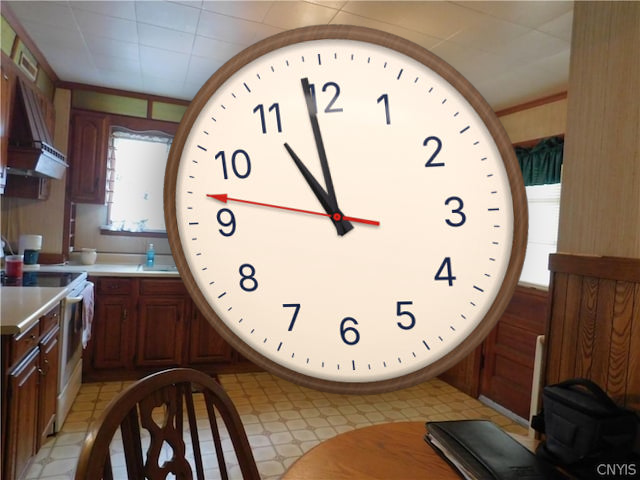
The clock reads 10:58:47
